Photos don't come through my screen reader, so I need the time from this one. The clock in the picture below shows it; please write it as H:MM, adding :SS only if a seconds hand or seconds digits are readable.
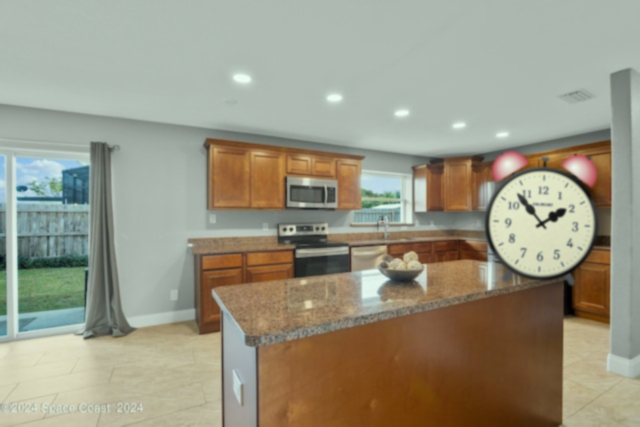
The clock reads 1:53
